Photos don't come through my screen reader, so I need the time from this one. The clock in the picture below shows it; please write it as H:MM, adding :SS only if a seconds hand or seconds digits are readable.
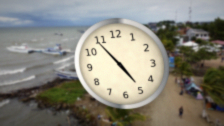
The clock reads 4:54
